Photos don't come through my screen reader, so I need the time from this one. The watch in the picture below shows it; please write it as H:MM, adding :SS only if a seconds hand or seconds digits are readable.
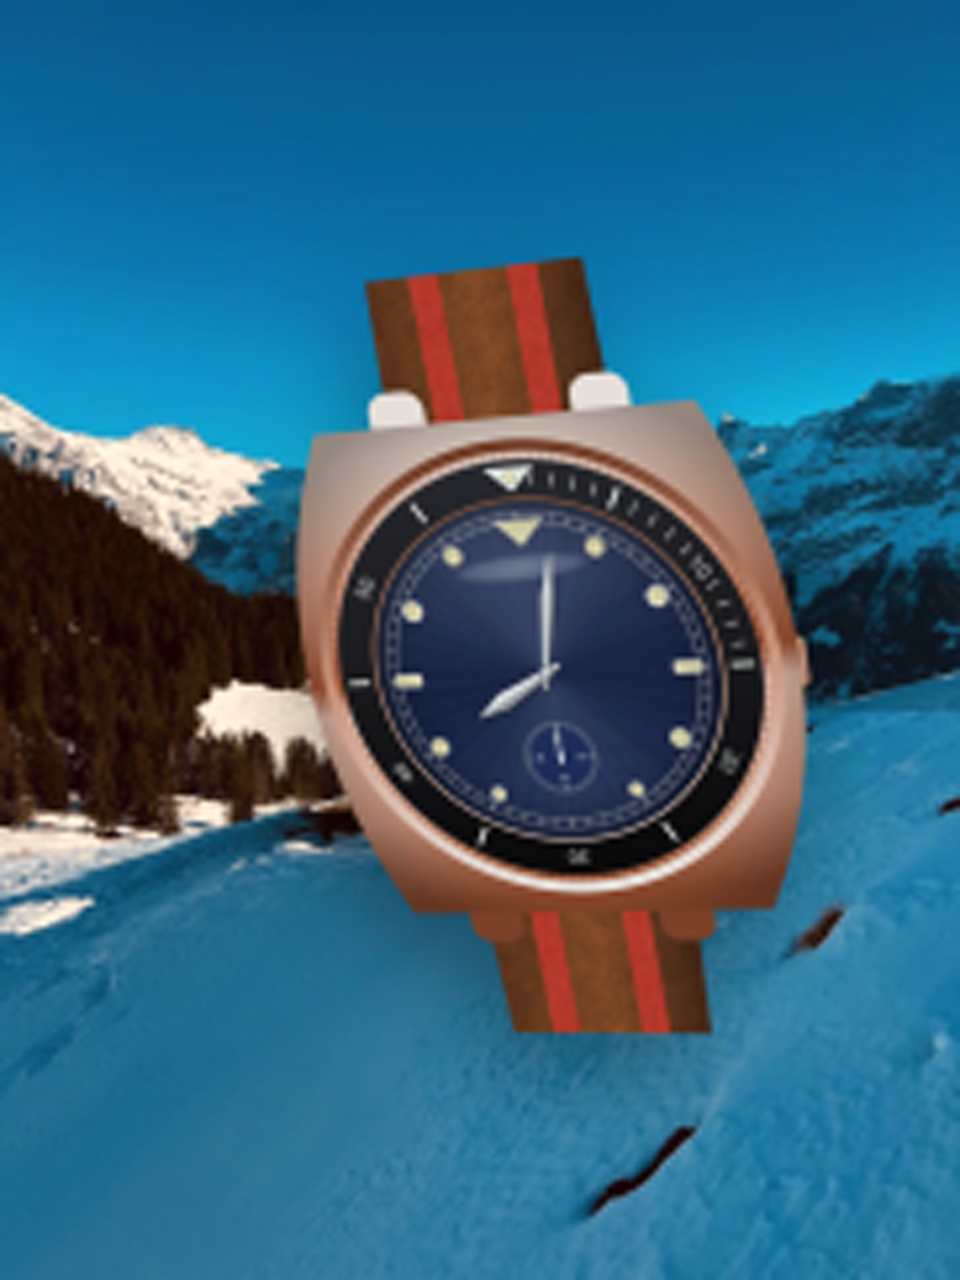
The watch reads 8:02
